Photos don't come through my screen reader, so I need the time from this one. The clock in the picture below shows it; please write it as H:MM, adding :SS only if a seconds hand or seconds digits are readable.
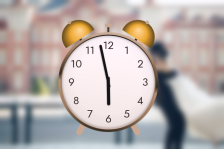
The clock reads 5:58
